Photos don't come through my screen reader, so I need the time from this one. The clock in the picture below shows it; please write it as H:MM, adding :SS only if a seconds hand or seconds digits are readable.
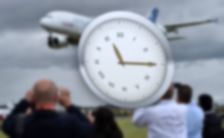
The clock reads 11:15
